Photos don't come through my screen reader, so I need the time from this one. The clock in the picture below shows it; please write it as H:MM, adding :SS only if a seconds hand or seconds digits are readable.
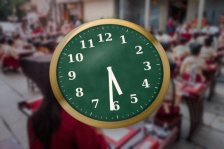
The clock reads 5:31
